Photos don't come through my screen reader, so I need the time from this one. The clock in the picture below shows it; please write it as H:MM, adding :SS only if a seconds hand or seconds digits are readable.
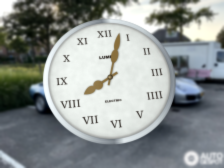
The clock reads 8:03
